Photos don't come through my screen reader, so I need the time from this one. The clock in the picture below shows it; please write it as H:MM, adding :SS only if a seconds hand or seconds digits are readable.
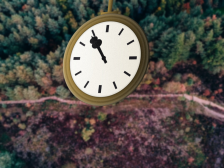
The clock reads 10:54
